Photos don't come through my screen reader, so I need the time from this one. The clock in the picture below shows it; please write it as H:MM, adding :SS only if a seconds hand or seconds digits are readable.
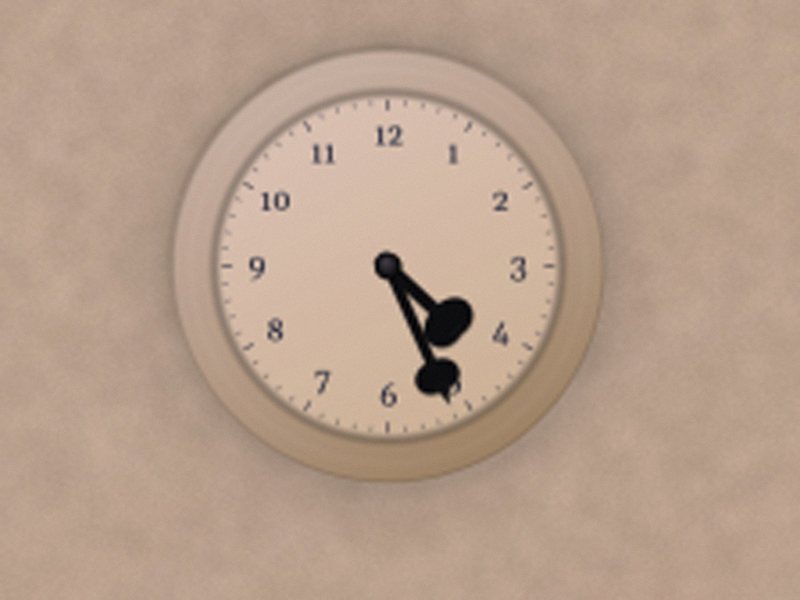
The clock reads 4:26
